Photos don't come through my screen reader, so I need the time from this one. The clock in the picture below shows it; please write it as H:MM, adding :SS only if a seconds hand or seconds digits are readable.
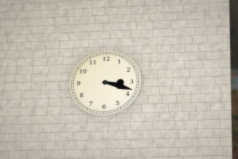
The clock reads 3:18
